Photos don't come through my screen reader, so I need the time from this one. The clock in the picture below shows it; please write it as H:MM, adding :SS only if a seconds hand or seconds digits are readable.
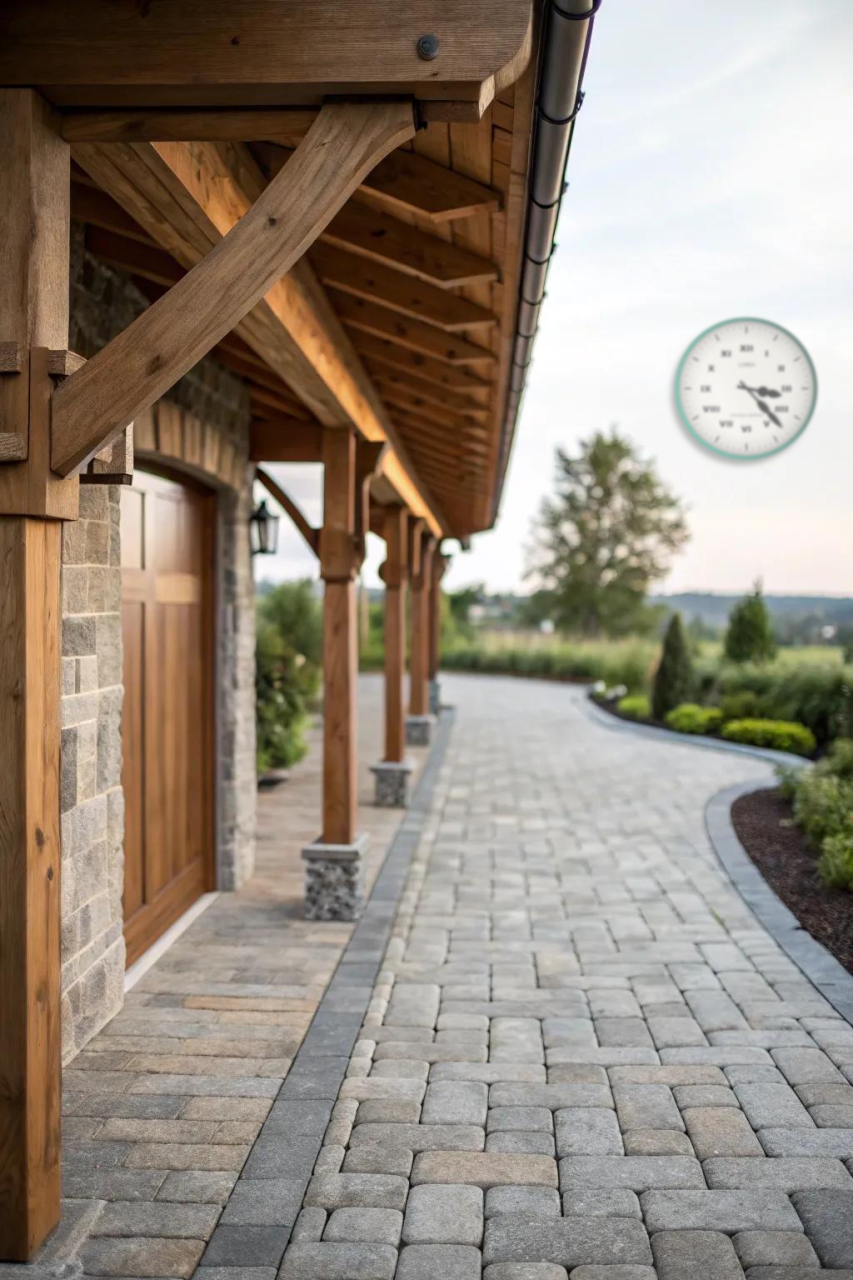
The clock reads 3:23
